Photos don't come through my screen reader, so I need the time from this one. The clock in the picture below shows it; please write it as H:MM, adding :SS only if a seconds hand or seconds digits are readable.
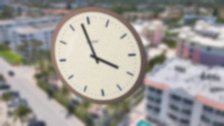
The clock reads 3:58
